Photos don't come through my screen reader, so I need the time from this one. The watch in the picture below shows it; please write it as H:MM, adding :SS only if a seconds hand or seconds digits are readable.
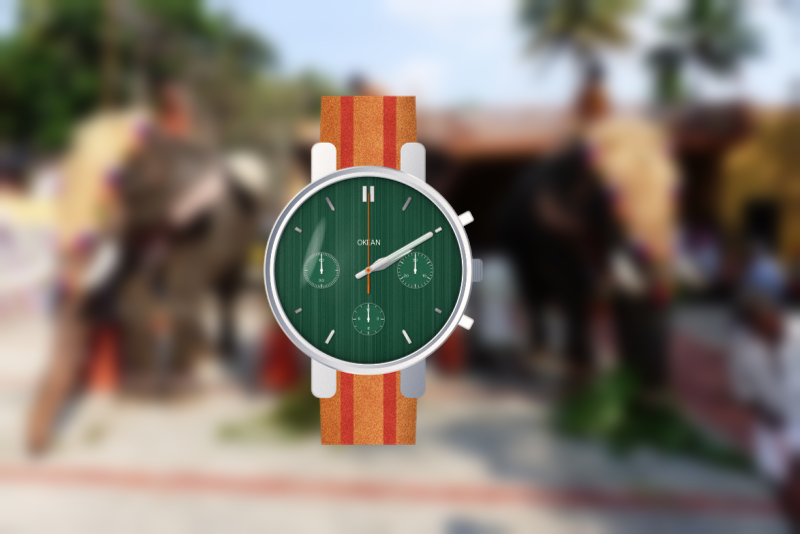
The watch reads 2:10
